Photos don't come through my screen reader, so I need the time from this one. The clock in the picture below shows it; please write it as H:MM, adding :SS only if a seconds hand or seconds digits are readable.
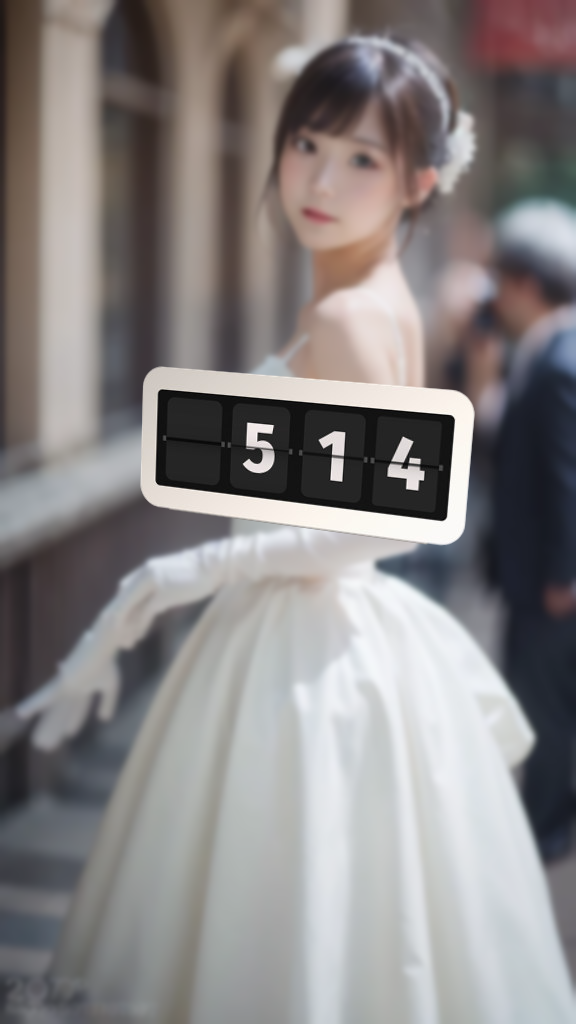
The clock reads 5:14
